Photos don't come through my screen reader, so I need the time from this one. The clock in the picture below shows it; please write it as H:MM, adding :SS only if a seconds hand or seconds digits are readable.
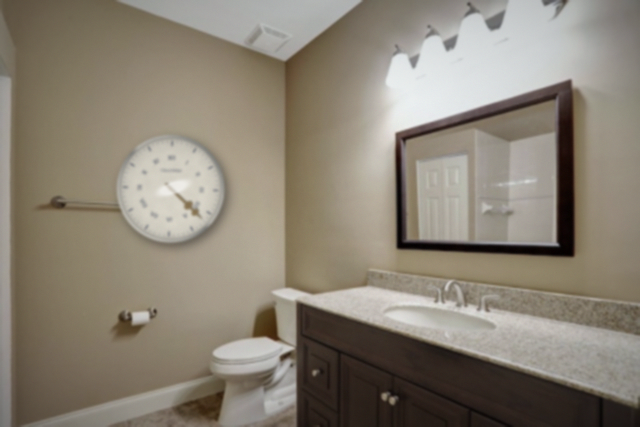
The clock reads 4:22
